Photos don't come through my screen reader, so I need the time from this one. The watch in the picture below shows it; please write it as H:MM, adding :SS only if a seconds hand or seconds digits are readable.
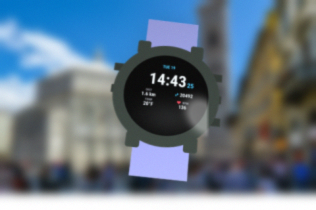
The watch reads 14:43
